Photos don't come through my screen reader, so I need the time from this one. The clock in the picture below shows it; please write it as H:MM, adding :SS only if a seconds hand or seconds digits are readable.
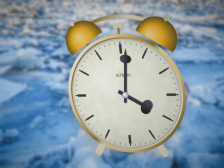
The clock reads 4:01
